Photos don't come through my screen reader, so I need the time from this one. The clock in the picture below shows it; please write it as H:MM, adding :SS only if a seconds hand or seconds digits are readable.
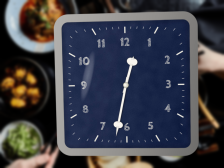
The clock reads 12:32
